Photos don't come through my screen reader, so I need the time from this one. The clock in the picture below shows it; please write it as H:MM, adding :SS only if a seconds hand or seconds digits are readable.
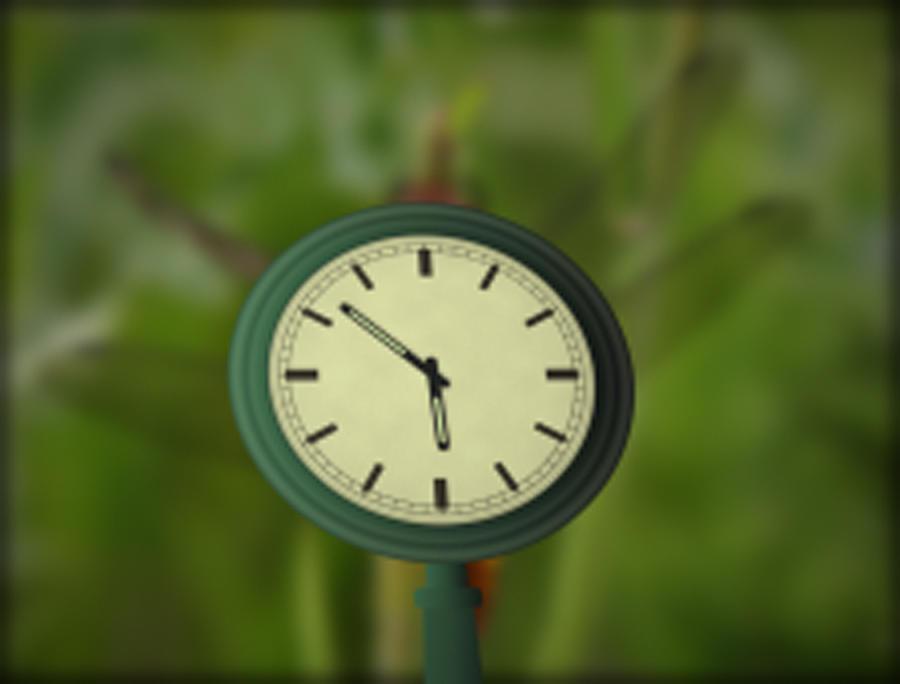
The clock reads 5:52
